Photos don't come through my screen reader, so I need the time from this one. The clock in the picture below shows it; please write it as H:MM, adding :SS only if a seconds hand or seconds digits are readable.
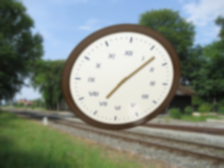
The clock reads 7:07
